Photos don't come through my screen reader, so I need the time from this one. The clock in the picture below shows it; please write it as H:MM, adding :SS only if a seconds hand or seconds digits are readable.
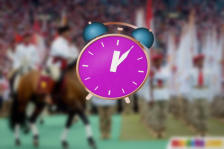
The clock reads 12:05
